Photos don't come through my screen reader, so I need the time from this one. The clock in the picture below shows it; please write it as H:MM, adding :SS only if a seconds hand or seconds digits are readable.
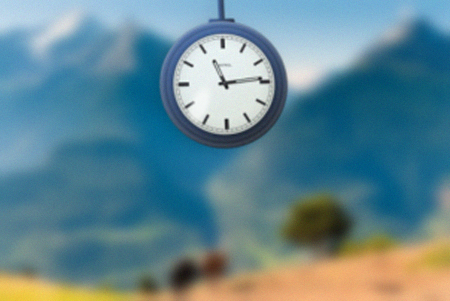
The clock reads 11:14
